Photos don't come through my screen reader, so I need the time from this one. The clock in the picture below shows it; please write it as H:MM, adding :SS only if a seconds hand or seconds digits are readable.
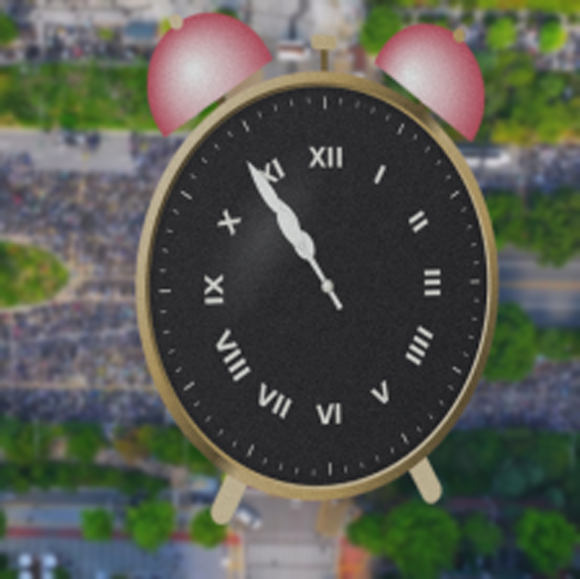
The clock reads 10:54
